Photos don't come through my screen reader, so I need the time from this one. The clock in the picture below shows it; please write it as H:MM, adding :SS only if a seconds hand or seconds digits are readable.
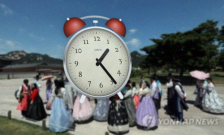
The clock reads 1:24
